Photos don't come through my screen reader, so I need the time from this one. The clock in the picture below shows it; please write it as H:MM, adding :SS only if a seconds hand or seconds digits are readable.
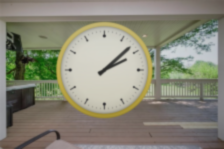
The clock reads 2:08
